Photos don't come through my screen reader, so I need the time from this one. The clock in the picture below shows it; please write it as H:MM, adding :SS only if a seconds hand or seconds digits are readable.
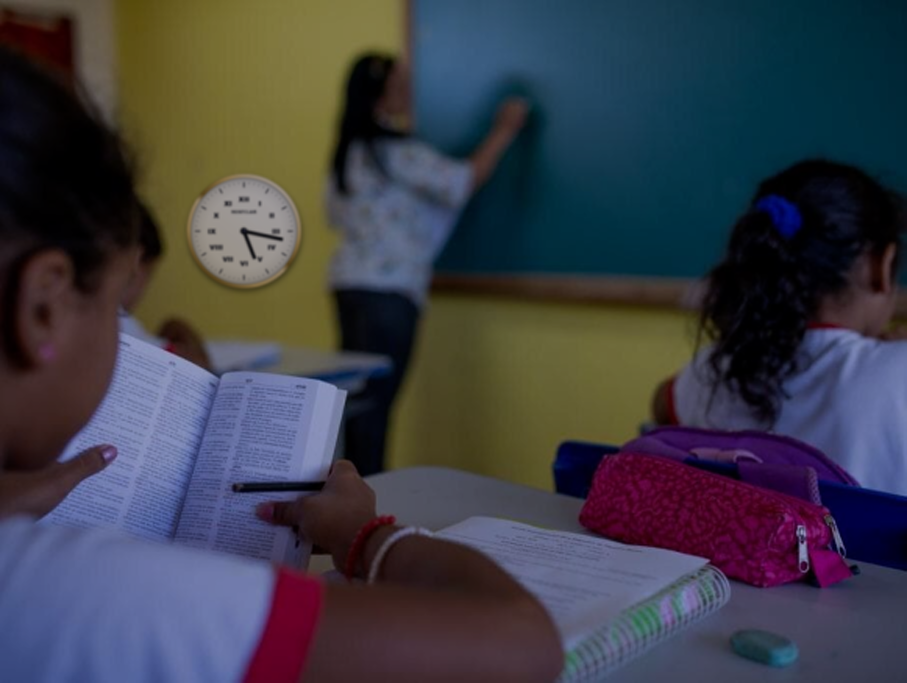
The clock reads 5:17
